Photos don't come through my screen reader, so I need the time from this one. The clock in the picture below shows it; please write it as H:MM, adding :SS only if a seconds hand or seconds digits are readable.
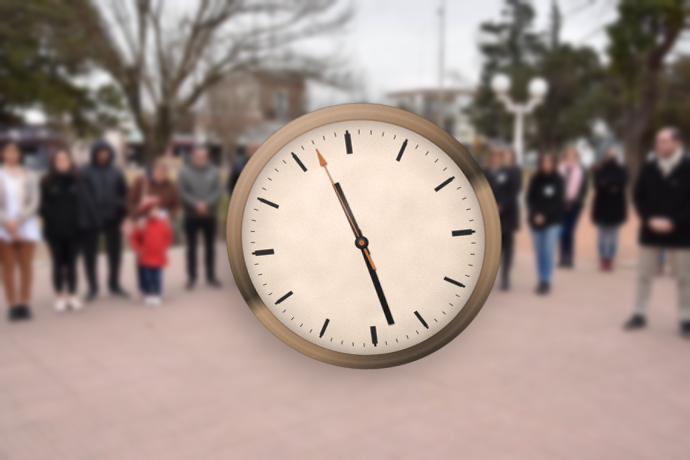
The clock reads 11:27:57
